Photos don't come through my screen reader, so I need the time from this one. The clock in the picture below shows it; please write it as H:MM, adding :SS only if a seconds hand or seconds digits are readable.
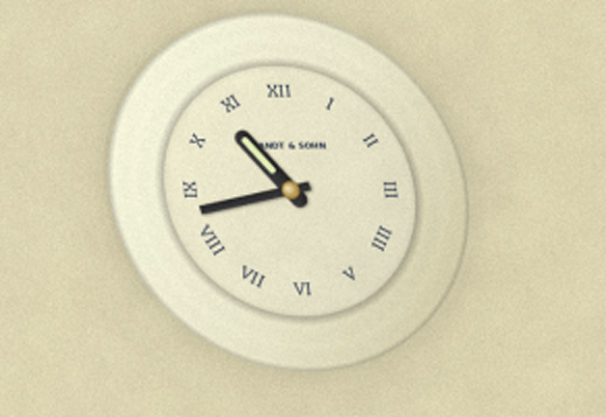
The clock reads 10:43
